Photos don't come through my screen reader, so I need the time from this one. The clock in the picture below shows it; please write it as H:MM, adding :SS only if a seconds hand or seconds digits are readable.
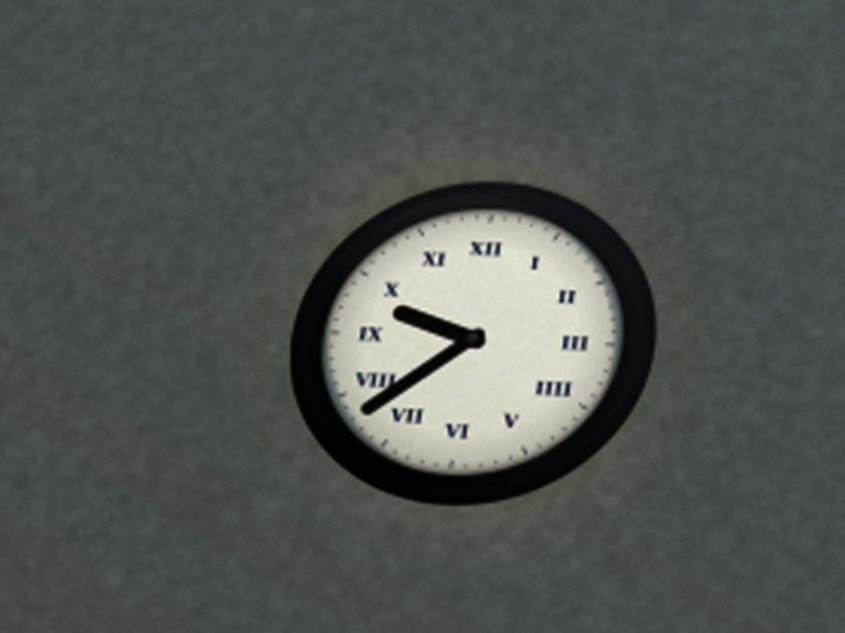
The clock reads 9:38
